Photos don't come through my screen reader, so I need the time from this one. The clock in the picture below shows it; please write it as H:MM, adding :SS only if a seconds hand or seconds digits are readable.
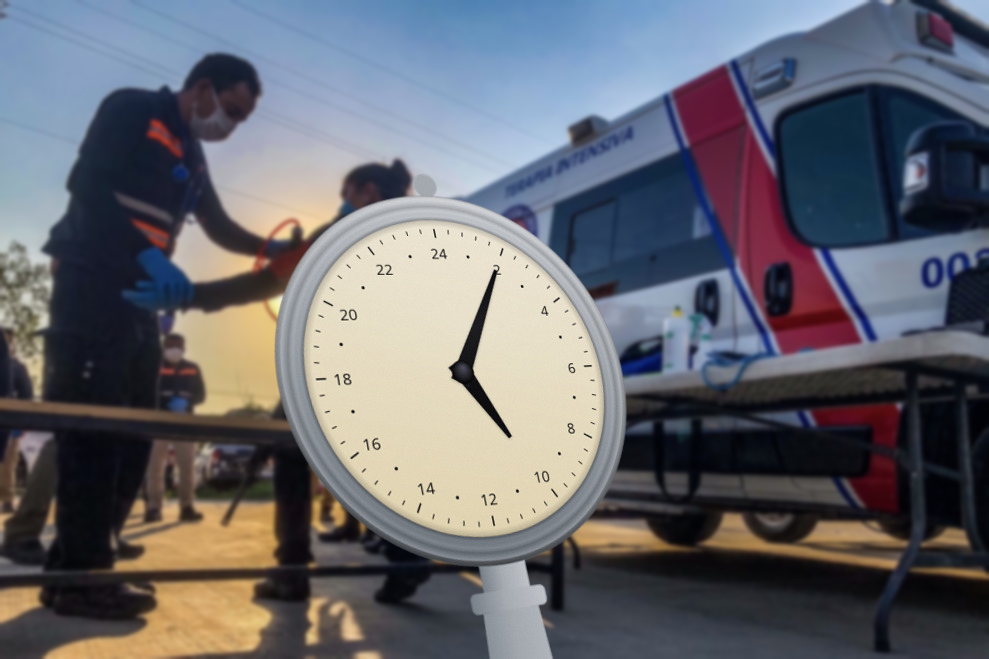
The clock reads 10:05
